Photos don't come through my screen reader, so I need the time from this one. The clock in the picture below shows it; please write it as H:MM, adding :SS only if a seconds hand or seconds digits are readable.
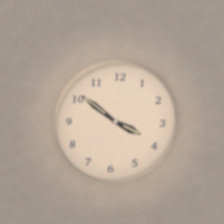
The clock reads 3:51
